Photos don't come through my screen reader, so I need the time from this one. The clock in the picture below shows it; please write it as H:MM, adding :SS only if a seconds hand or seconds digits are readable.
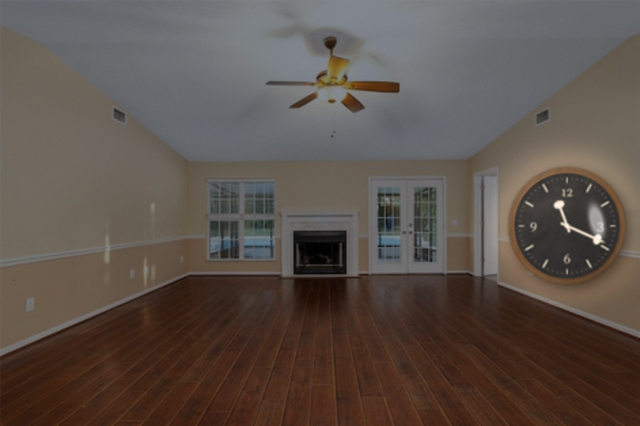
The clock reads 11:19
